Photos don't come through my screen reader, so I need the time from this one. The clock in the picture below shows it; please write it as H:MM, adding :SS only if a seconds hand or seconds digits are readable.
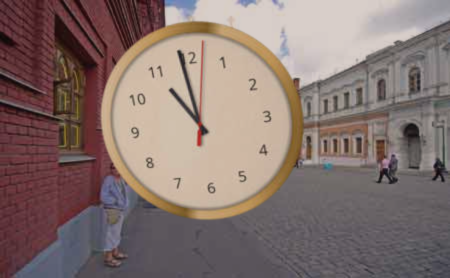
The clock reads 10:59:02
